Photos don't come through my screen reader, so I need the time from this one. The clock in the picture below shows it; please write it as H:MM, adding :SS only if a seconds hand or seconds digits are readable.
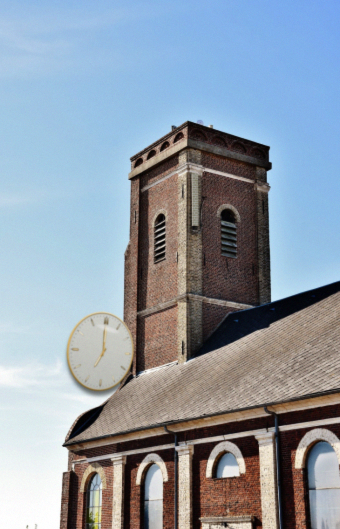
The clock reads 7:00
